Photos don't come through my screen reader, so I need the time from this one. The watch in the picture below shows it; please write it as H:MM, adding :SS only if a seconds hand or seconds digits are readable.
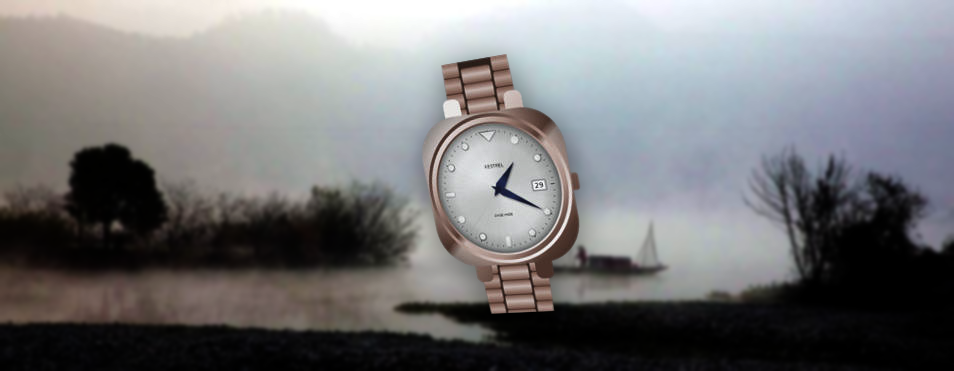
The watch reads 1:20
